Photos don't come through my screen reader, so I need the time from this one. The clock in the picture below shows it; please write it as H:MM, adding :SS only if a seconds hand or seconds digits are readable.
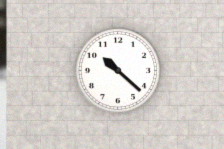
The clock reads 10:22
